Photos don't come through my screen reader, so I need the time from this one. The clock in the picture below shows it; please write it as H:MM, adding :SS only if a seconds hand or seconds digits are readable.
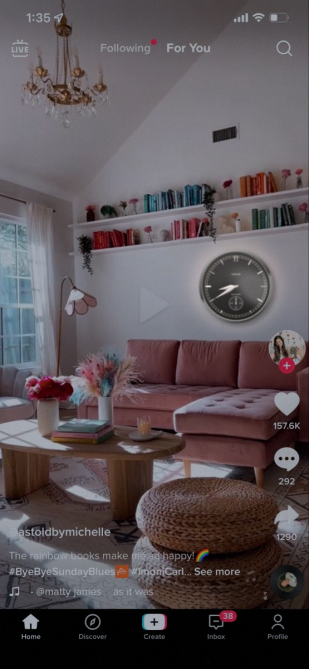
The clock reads 8:40
